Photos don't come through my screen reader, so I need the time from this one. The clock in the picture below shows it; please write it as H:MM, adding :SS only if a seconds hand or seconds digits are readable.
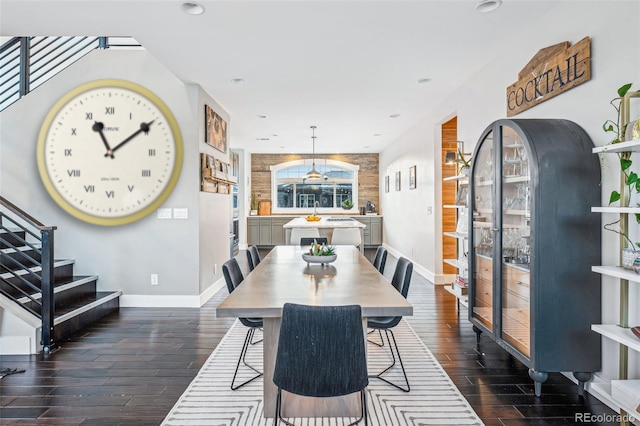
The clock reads 11:09
